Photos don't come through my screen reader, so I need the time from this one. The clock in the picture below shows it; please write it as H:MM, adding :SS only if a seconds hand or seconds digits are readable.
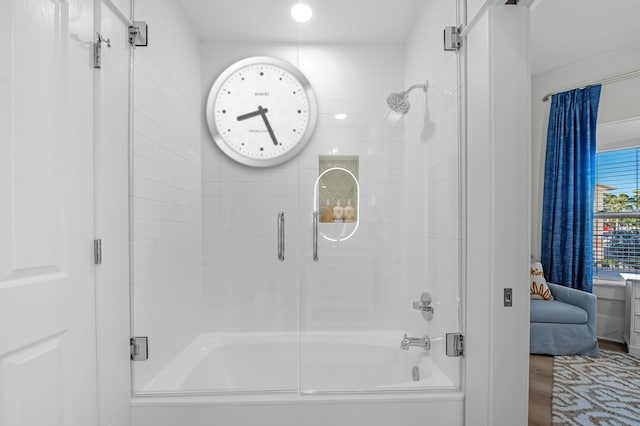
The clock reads 8:26
